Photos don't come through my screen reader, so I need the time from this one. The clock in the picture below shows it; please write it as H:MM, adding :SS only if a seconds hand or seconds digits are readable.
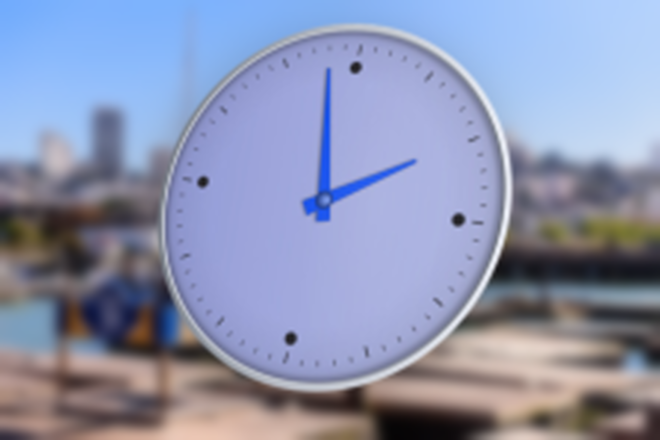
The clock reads 1:58
